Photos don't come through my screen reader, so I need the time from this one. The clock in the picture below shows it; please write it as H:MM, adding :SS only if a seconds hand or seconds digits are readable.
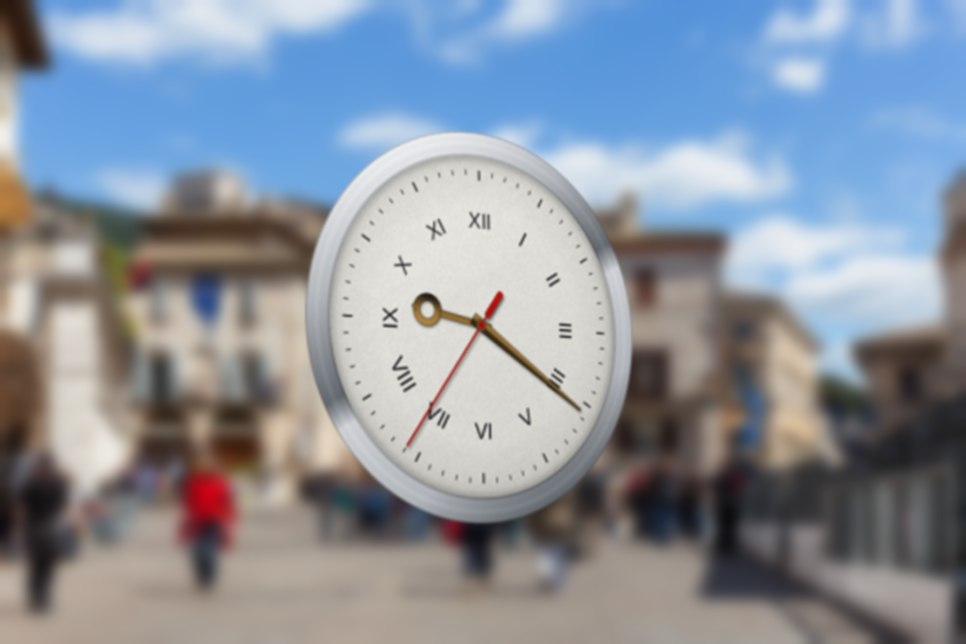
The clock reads 9:20:36
